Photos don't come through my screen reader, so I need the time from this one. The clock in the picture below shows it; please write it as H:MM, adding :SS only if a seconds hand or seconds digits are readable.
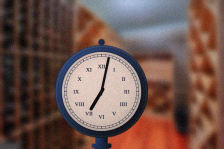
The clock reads 7:02
